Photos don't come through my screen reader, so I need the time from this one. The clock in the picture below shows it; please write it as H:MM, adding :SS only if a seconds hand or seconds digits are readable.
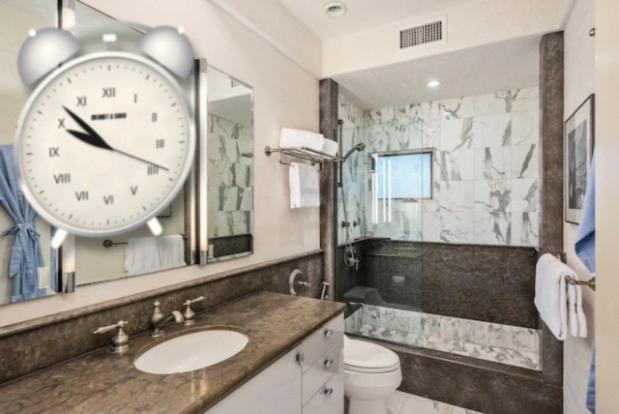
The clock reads 9:52:19
